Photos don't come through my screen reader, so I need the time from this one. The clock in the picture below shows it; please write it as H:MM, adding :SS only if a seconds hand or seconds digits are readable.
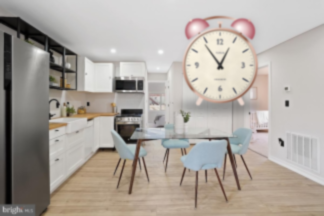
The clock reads 12:54
